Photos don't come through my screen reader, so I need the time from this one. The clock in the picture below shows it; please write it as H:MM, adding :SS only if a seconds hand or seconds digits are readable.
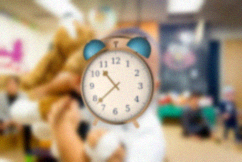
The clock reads 10:38
